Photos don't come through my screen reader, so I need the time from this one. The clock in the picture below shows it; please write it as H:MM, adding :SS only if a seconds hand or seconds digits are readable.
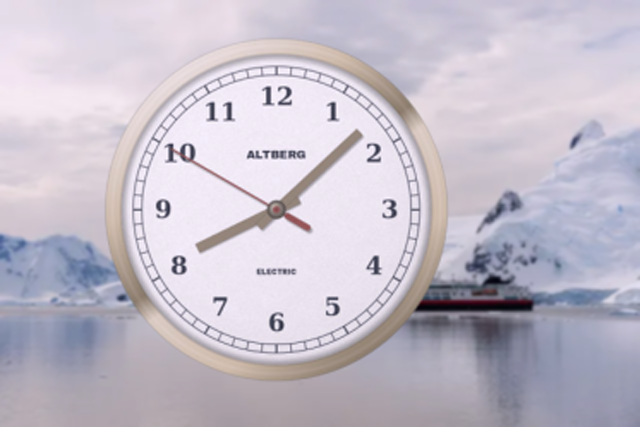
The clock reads 8:07:50
